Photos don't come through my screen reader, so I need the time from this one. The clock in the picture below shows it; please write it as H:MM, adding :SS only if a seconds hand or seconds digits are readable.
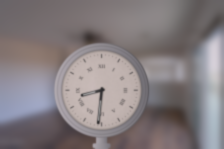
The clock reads 8:31
